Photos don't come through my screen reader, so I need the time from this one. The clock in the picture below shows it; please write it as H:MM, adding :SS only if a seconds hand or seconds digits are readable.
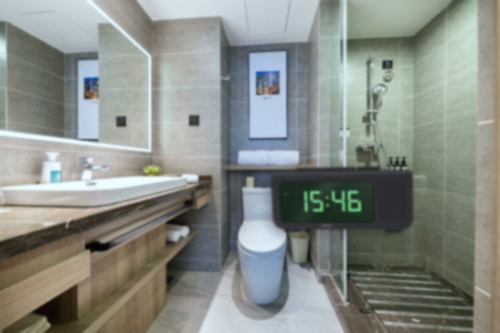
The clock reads 15:46
